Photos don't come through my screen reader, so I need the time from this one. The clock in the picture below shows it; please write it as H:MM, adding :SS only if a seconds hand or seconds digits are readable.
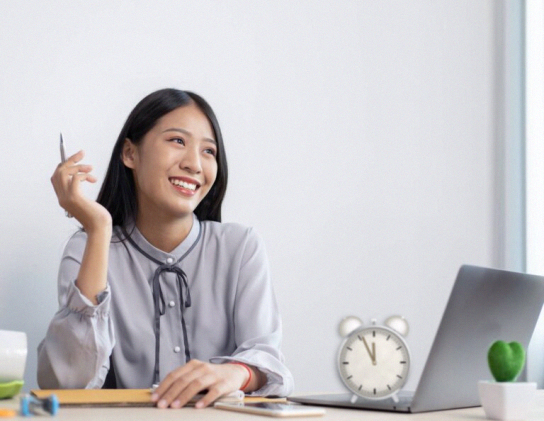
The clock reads 11:56
